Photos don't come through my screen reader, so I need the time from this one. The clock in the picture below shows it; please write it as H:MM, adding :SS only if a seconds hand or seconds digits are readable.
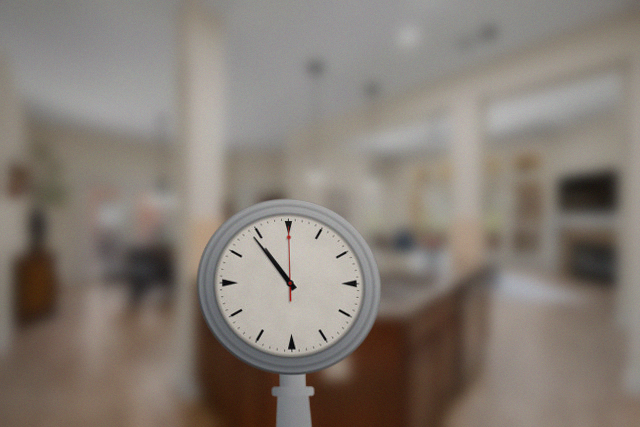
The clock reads 10:54:00
